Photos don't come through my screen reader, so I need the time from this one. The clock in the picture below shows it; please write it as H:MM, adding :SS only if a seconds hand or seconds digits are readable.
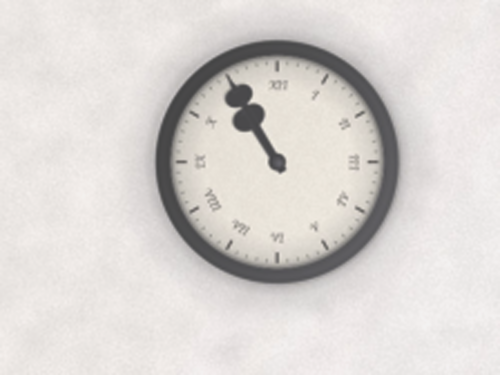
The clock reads 10:55
